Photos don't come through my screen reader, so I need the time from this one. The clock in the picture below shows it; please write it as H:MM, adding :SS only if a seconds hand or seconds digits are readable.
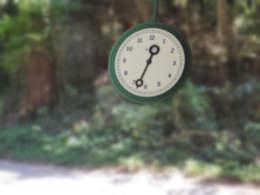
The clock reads 12:33
